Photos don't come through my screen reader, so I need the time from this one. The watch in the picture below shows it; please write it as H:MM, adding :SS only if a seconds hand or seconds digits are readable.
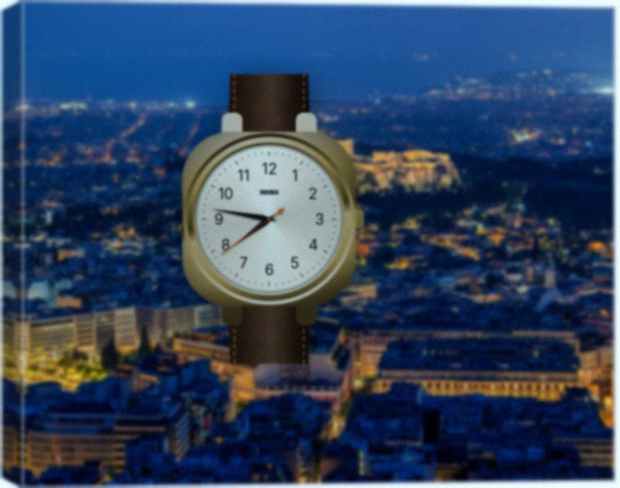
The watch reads 7:46:39
